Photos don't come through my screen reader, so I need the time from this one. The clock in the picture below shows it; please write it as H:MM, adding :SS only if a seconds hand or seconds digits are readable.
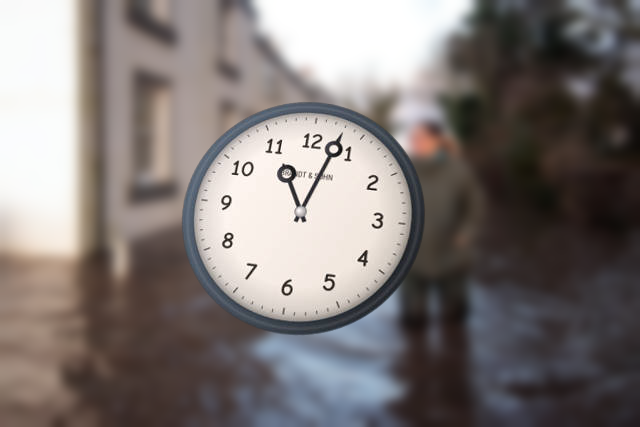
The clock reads 11:03
